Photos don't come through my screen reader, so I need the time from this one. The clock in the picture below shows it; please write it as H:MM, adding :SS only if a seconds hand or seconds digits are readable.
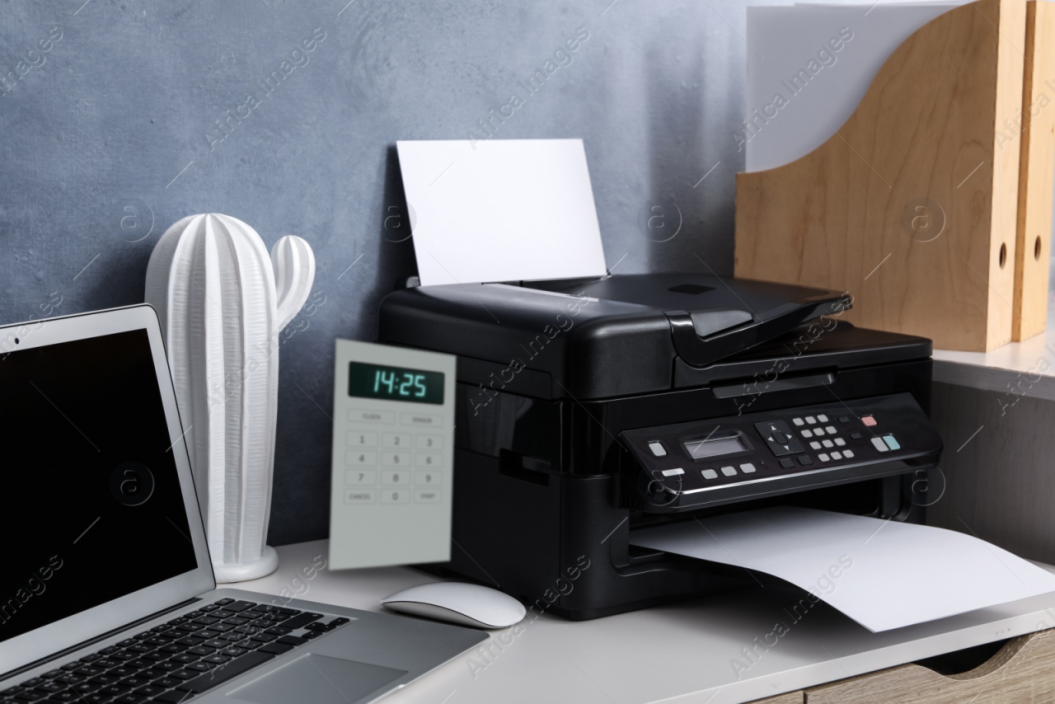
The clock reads 14:25
